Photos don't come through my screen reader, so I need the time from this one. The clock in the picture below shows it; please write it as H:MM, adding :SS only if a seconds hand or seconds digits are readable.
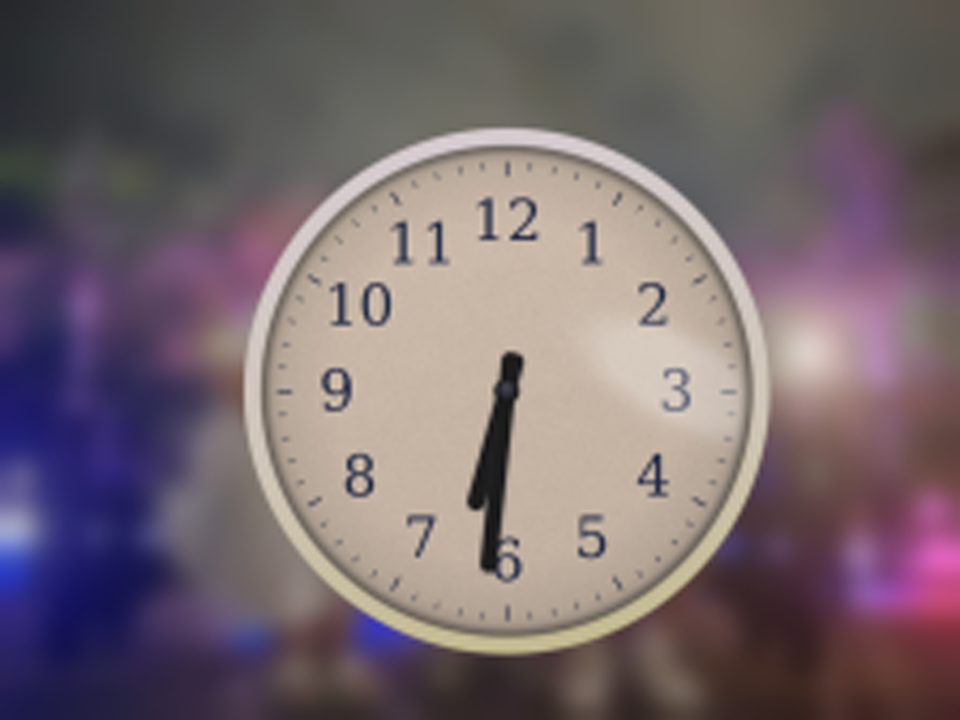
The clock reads 6:31
